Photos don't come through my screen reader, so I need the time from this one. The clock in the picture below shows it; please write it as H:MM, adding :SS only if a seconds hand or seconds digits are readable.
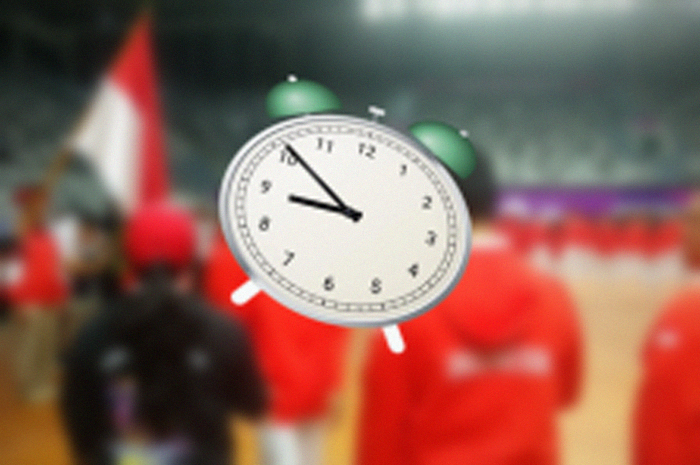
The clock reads 8:51
